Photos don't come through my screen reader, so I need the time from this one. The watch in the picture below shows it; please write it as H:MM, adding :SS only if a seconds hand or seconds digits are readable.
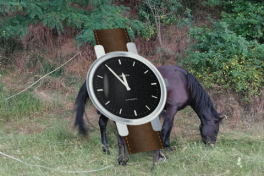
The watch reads 11:55
